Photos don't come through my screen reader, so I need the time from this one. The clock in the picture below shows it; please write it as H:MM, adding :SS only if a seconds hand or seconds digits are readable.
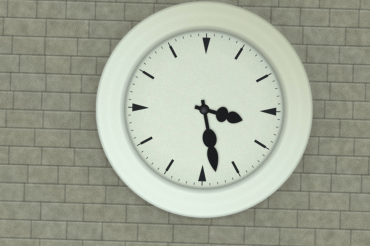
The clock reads 3:28
